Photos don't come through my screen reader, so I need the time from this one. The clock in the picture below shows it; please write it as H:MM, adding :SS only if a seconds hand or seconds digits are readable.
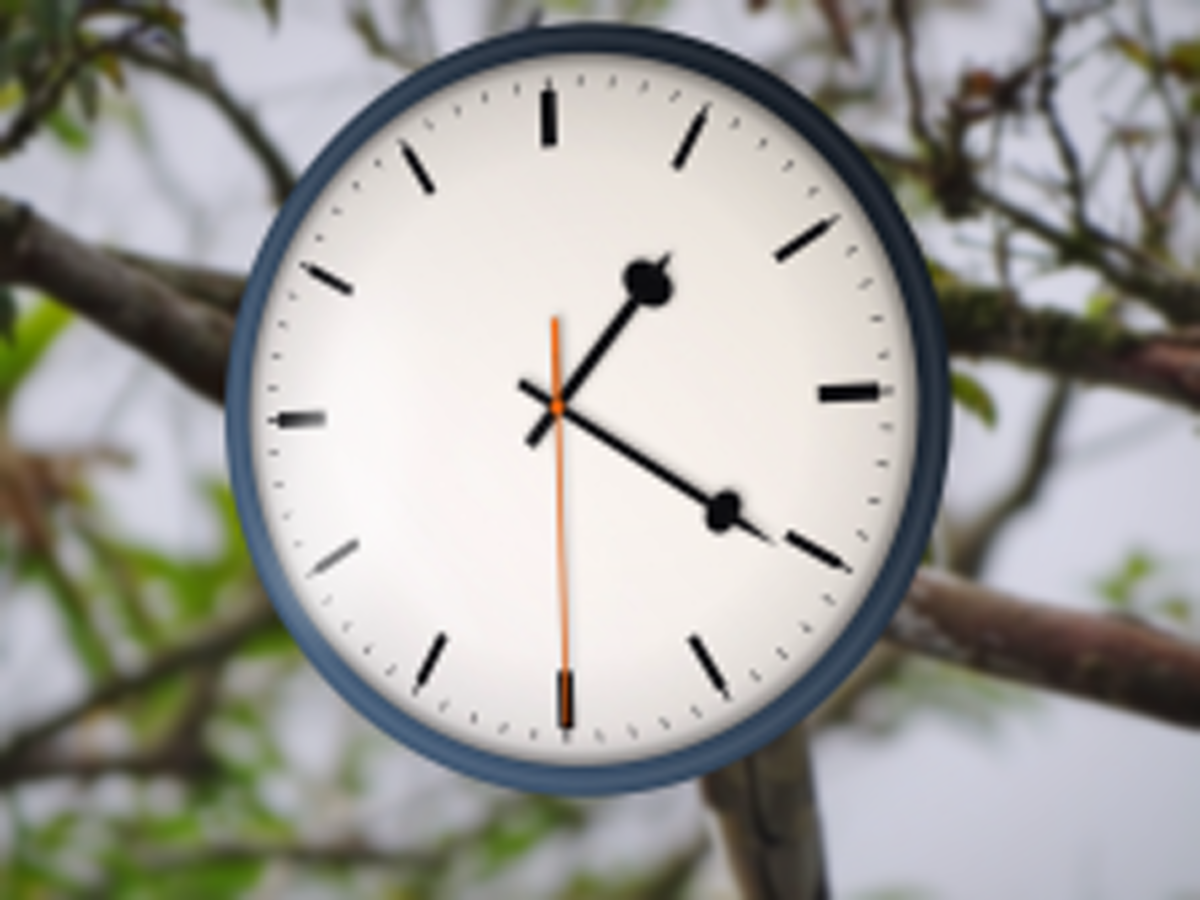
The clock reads 1:20:30
